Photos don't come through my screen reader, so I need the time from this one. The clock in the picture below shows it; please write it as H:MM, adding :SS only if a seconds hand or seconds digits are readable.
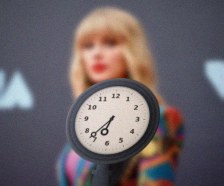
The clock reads 6:37
